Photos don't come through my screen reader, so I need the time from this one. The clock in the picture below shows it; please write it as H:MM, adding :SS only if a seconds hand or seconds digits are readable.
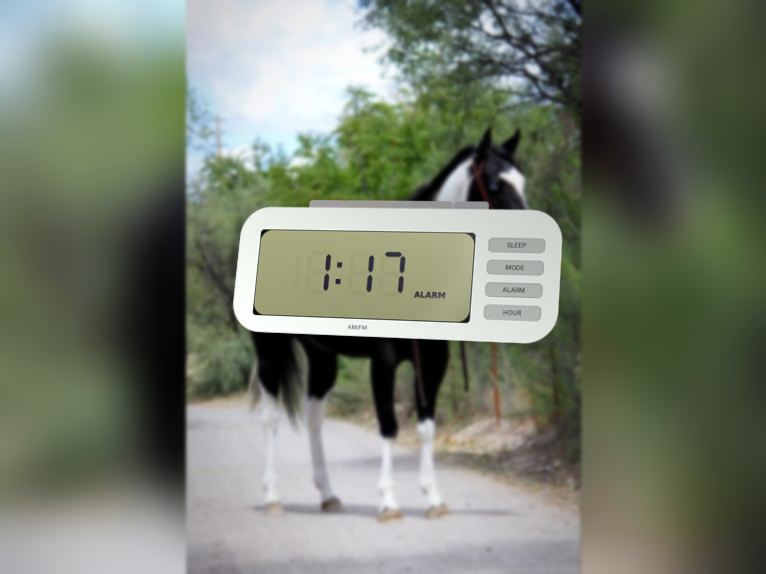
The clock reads 1:17
